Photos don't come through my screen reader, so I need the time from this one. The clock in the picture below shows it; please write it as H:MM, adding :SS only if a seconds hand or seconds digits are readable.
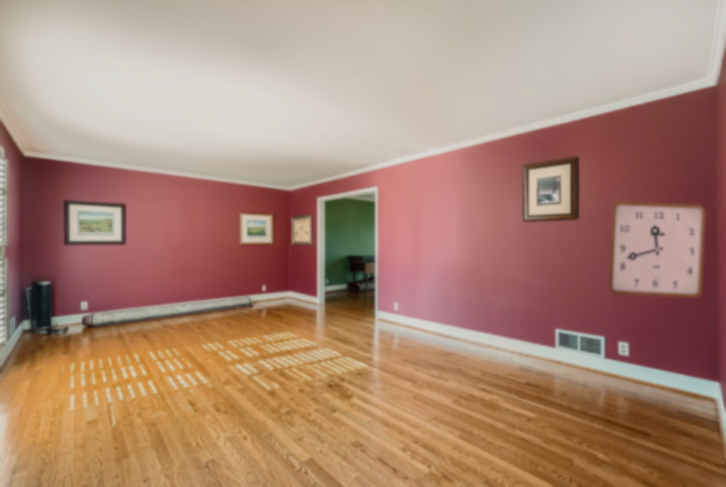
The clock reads 11:42
